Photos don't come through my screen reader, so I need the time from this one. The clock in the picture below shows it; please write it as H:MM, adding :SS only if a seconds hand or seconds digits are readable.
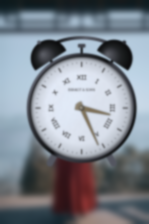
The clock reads 3:26
